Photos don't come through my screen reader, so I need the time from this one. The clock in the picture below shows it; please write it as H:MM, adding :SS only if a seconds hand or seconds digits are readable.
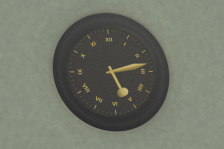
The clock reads 5:13
